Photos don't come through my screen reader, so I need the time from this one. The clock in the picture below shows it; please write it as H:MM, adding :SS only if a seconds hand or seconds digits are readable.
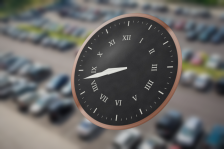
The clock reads 8:43
